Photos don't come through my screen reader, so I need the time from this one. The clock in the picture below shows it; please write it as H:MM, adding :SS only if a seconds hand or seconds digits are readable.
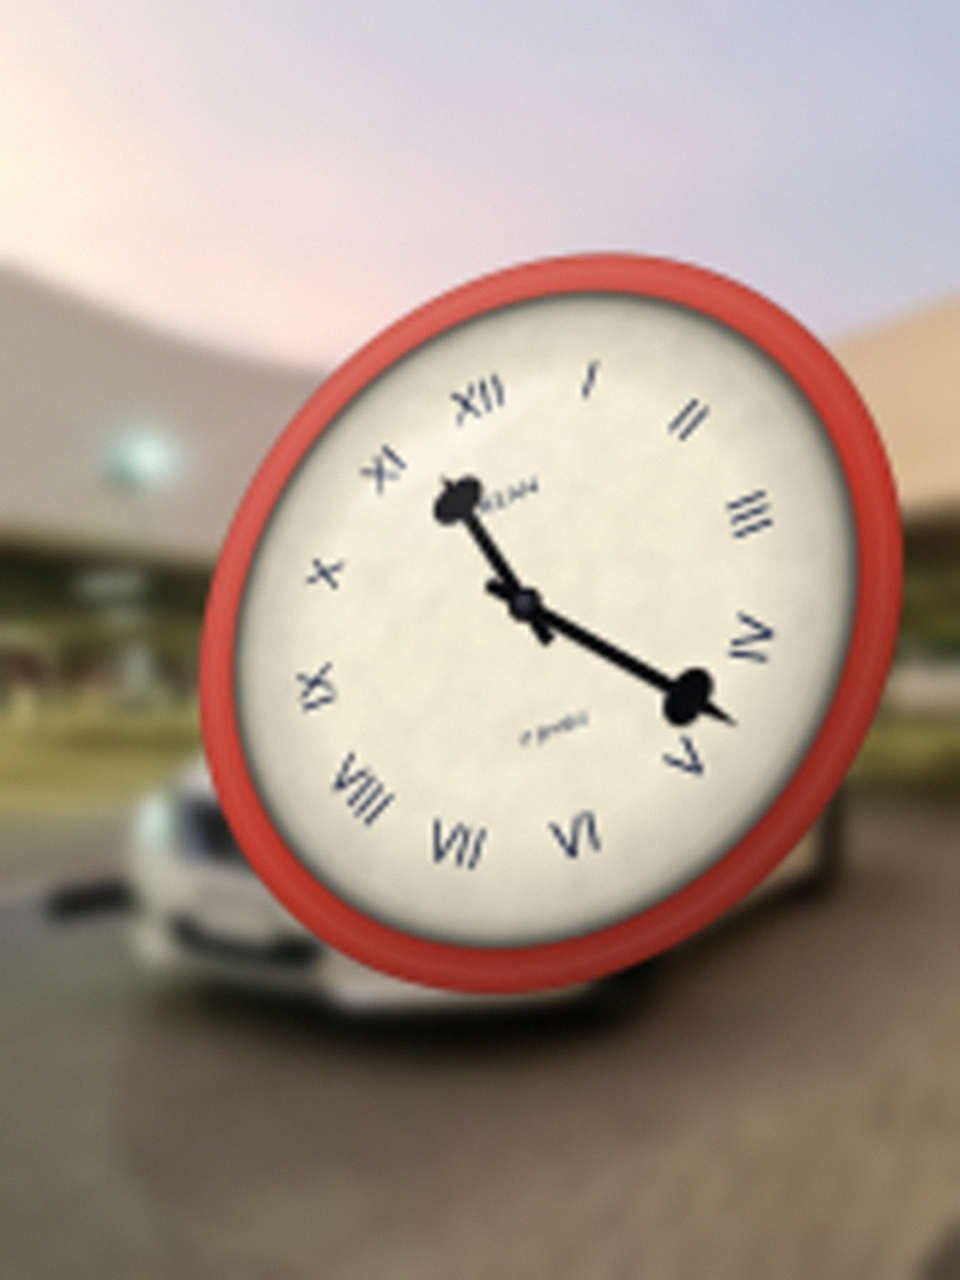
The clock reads 11:23
